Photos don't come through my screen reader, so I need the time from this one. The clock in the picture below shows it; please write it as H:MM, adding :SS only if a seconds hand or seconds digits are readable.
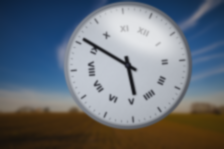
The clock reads 4:46
